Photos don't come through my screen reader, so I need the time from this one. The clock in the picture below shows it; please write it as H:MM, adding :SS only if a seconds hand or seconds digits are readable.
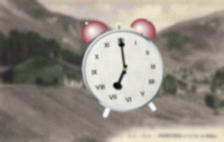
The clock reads 7:00
